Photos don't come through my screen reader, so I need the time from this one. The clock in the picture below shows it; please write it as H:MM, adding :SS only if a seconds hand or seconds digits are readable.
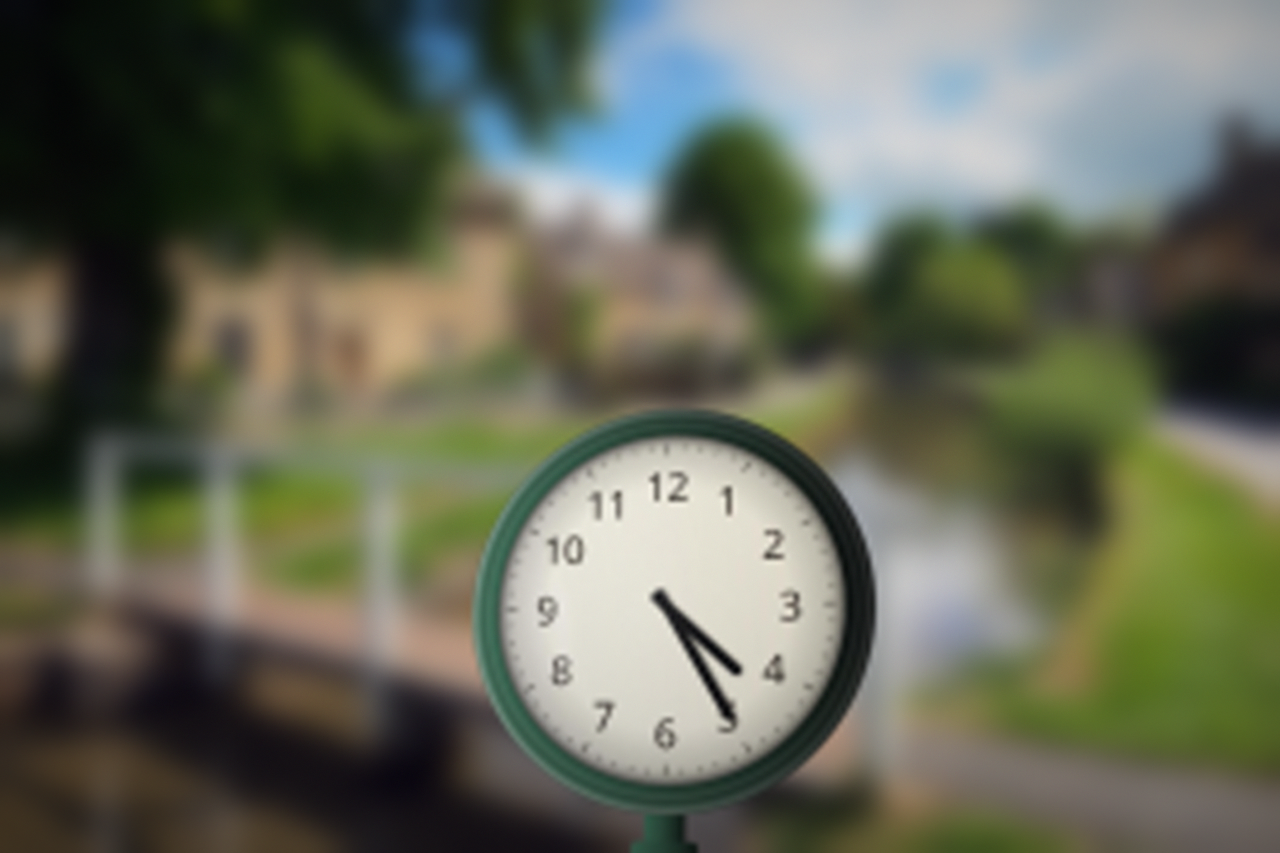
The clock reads 4:25
